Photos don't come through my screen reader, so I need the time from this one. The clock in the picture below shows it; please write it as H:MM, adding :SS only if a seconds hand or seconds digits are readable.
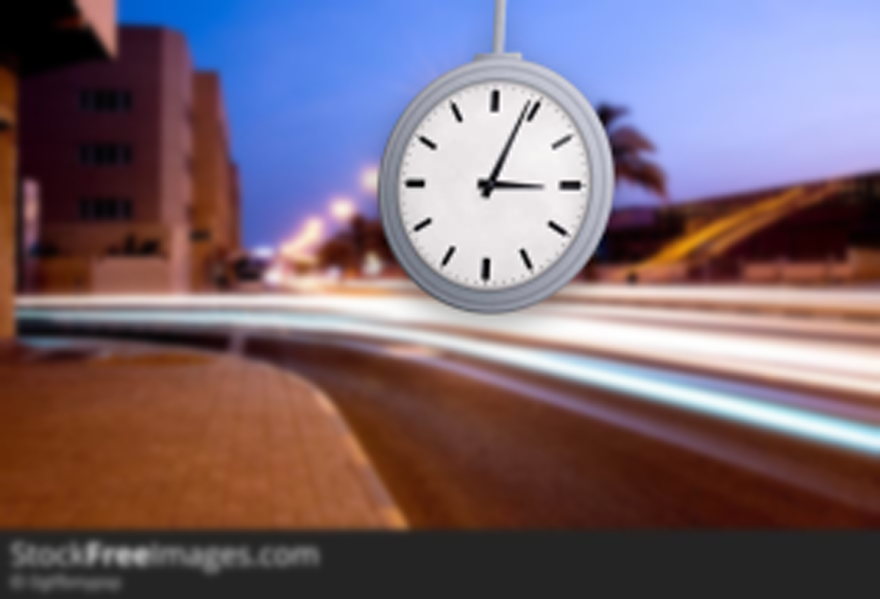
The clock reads 3:04
